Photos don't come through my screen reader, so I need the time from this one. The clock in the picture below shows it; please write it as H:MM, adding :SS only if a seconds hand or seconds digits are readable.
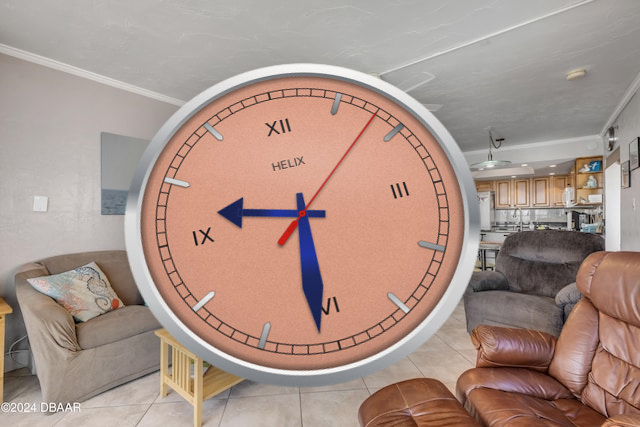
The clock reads 9:31:08
